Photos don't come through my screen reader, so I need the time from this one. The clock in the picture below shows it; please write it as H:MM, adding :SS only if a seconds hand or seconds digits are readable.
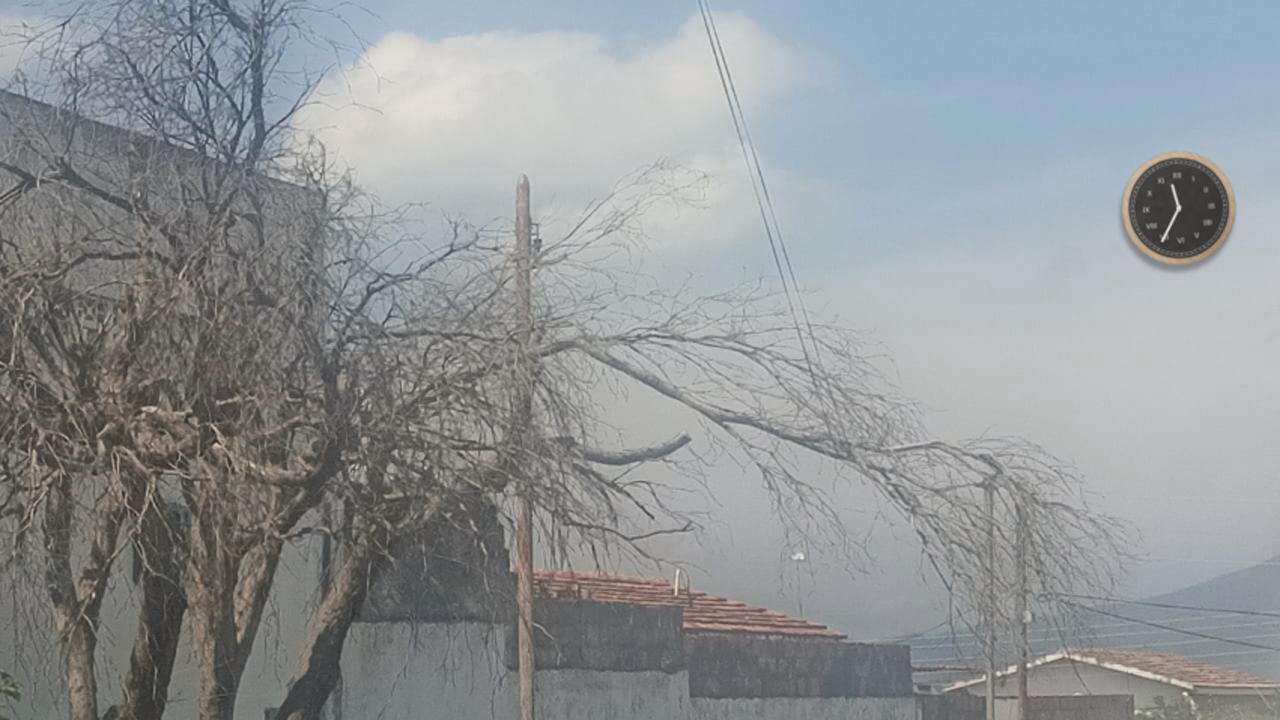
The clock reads 11:35
